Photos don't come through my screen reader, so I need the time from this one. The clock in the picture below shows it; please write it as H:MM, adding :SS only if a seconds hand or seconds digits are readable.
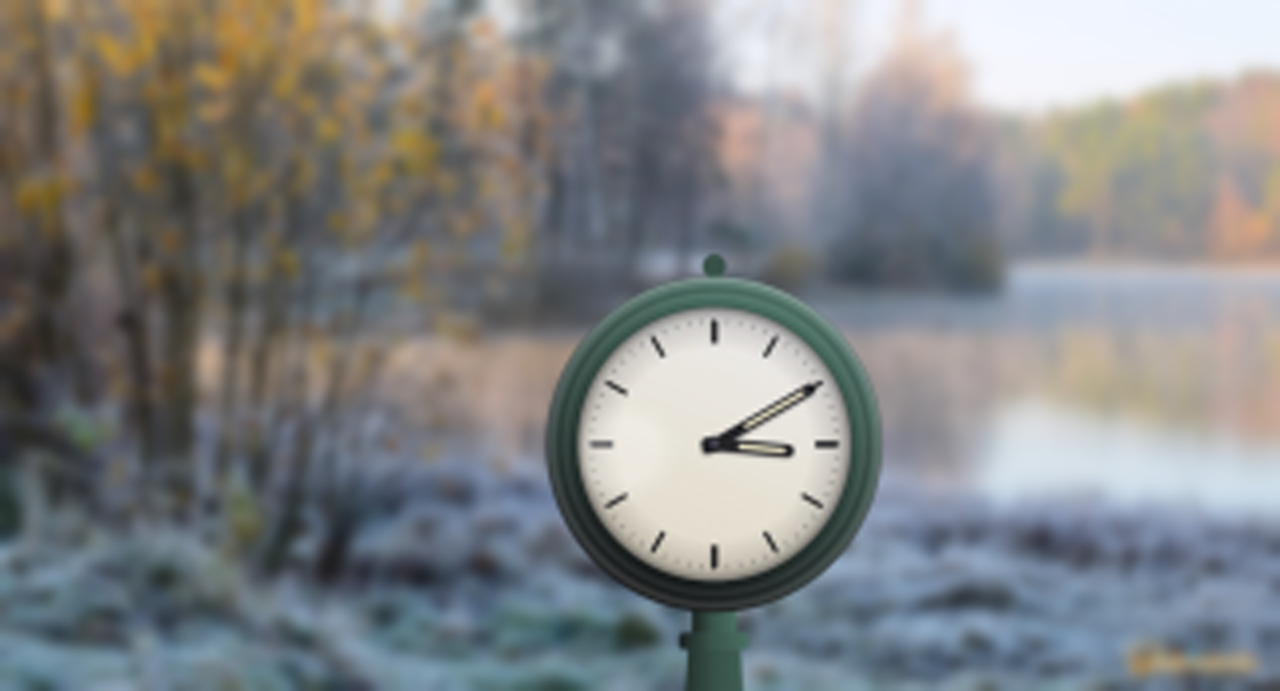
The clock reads 3:10
